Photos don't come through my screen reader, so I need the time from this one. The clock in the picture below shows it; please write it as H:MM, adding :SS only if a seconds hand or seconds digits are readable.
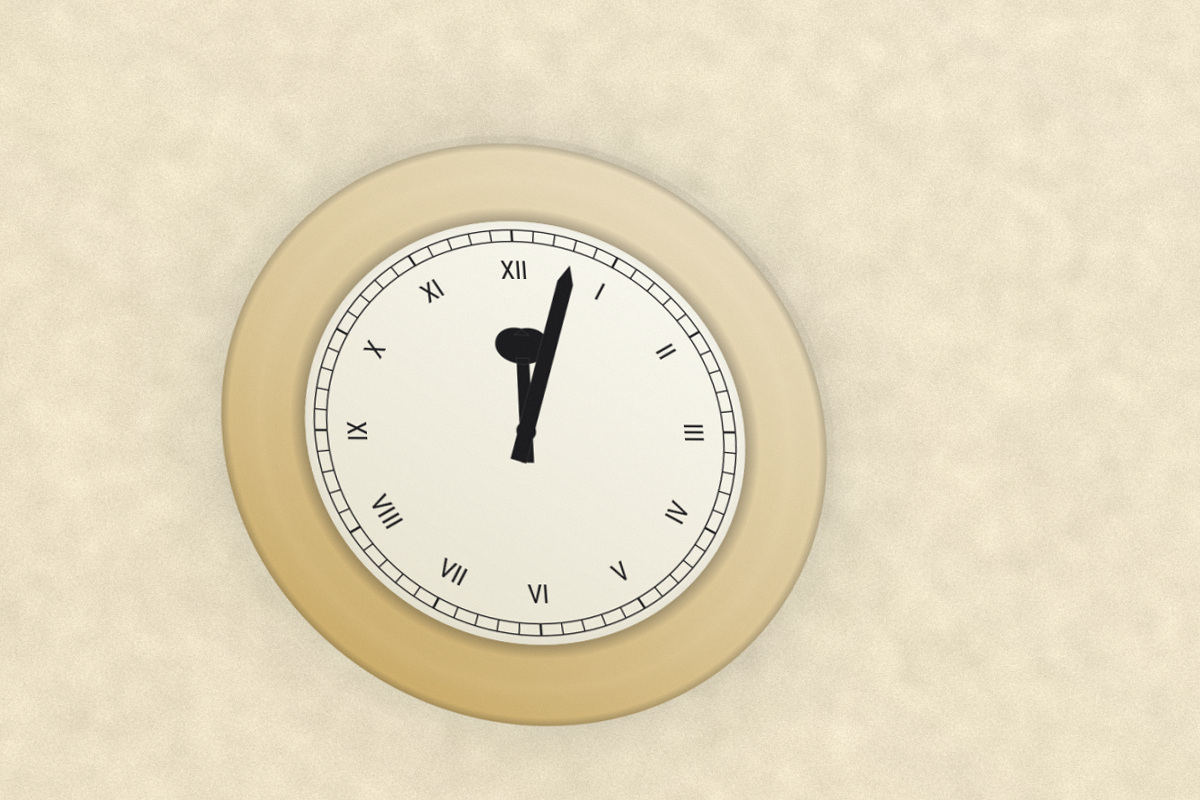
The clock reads 12:03
